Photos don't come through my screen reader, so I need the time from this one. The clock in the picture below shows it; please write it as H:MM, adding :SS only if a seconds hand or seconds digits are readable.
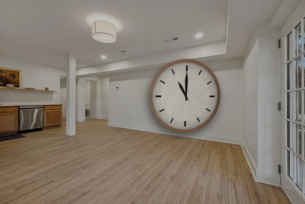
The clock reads 11:00
